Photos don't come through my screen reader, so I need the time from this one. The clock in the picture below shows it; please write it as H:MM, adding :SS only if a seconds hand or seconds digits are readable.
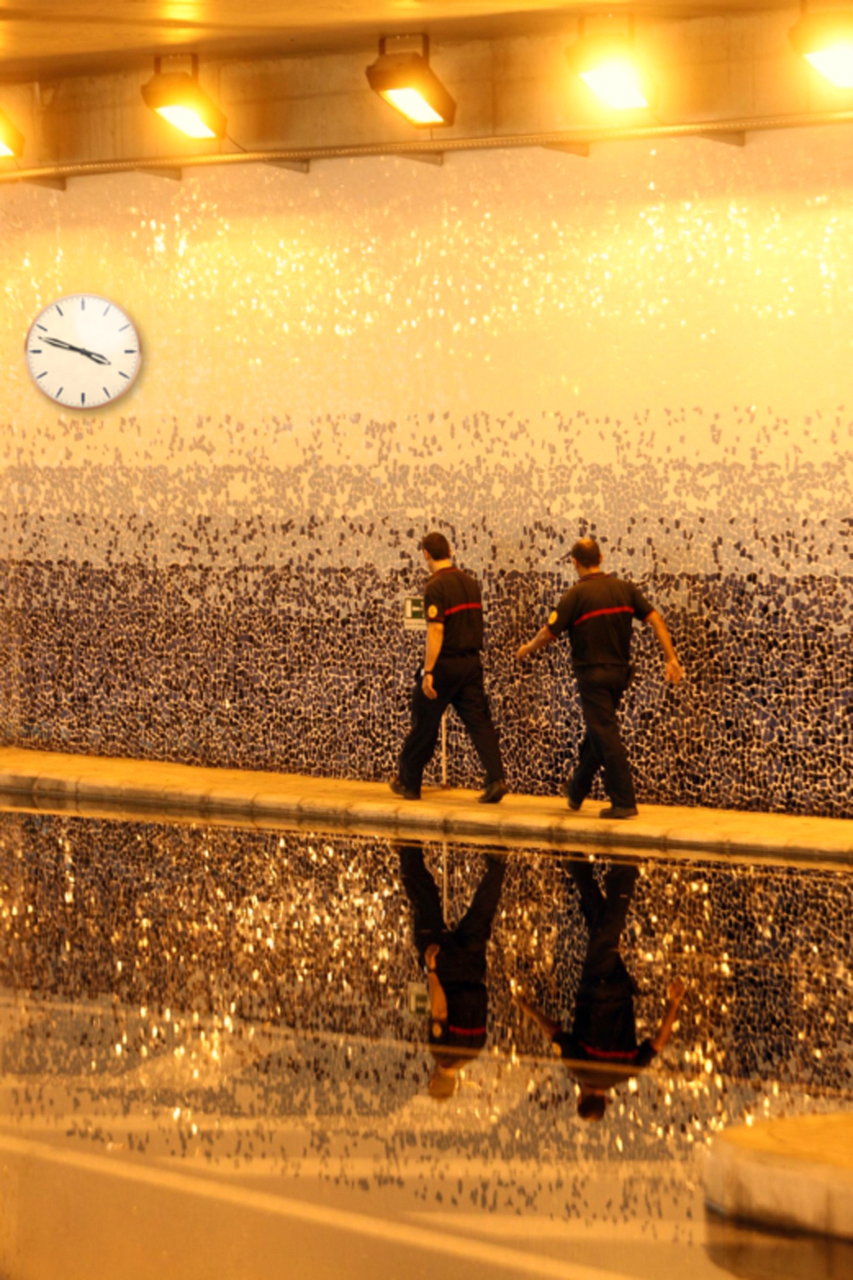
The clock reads 3:48
